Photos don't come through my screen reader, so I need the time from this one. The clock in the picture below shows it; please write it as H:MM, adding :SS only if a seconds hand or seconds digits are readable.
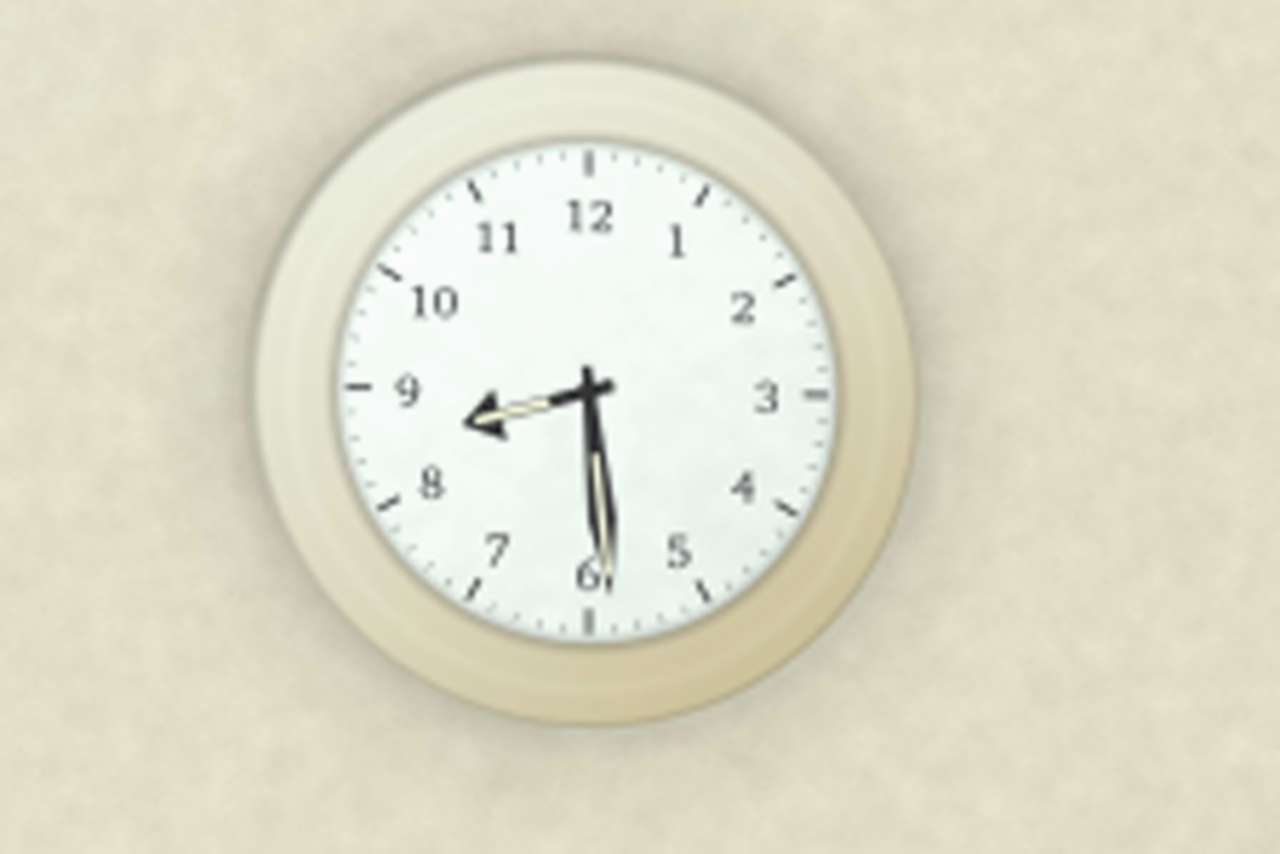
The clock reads 8:29
